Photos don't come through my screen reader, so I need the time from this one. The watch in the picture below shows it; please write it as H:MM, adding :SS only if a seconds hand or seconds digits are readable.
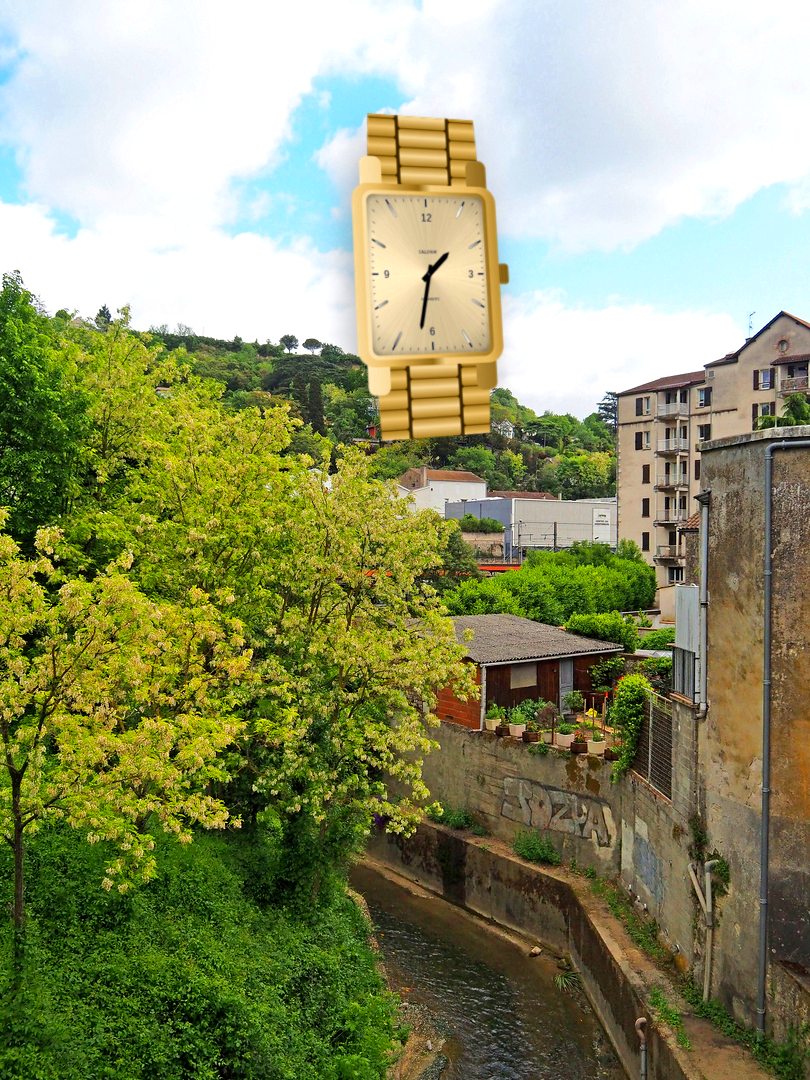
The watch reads 1:32
